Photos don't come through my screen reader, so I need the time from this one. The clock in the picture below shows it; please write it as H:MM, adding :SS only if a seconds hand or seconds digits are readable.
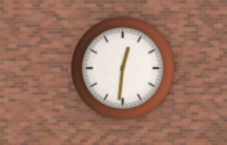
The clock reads 12:31
